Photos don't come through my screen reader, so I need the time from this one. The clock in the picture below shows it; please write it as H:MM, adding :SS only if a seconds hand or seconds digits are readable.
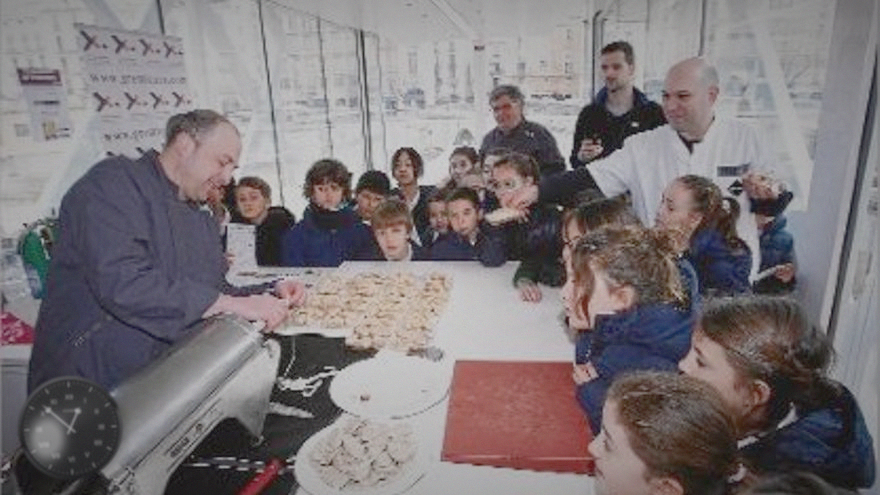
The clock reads 12:52
